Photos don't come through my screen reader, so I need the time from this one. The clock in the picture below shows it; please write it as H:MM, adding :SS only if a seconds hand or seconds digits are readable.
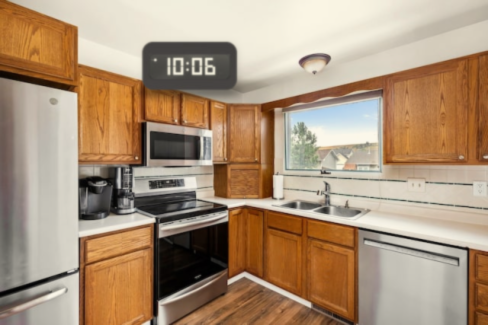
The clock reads 10:06
